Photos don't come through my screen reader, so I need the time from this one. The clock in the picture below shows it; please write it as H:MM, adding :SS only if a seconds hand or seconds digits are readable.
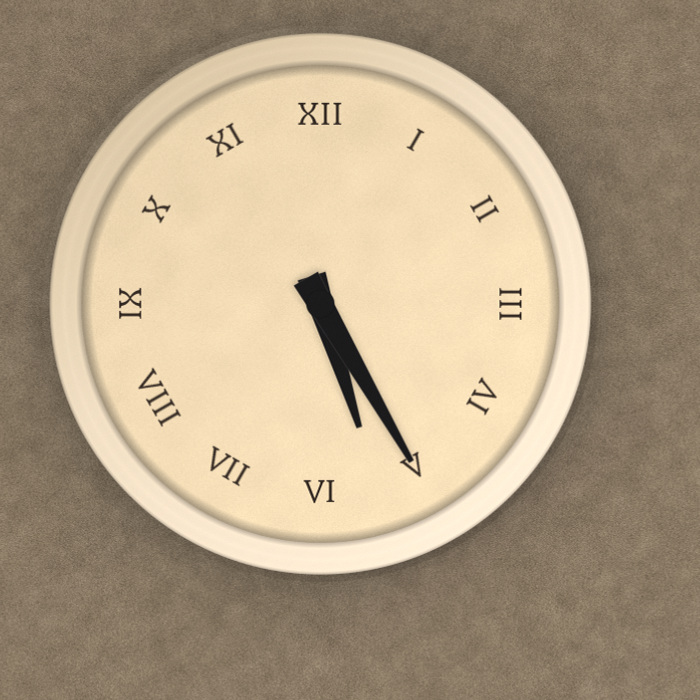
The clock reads 5:25
